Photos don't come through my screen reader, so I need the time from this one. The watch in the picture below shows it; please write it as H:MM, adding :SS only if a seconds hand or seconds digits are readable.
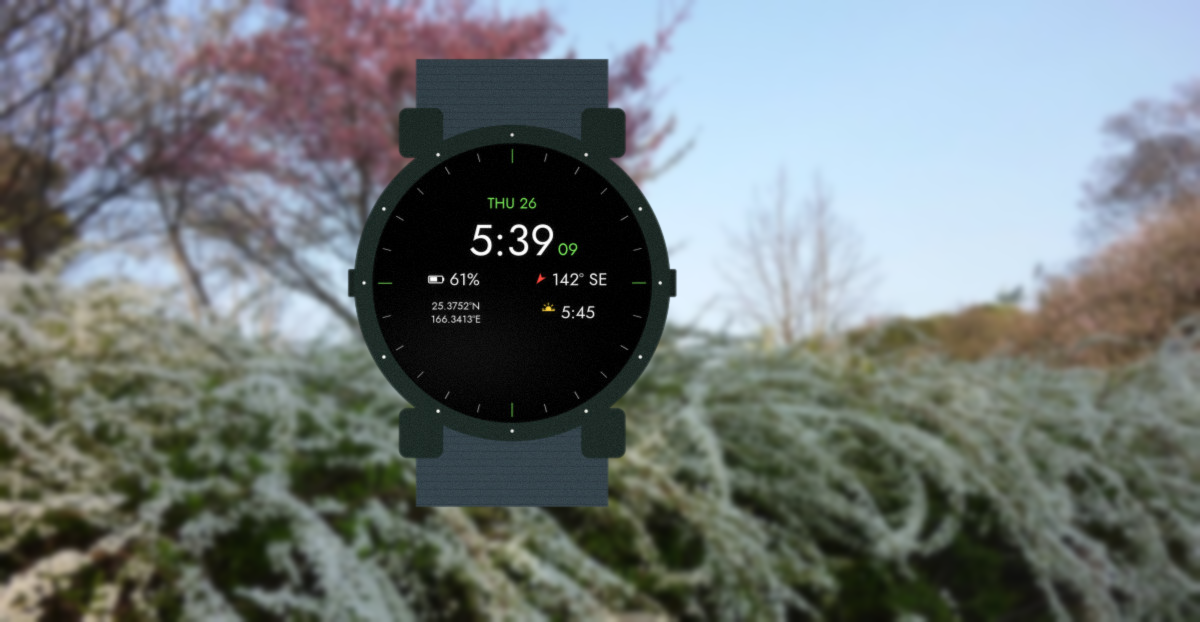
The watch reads 5:39:09
